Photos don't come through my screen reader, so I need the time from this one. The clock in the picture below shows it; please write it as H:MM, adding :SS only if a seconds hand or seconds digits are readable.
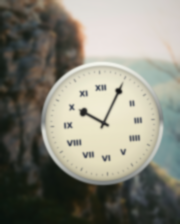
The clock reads 10:05
